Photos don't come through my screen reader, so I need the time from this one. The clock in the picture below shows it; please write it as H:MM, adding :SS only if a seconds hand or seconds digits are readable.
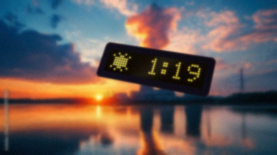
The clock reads 1:19
